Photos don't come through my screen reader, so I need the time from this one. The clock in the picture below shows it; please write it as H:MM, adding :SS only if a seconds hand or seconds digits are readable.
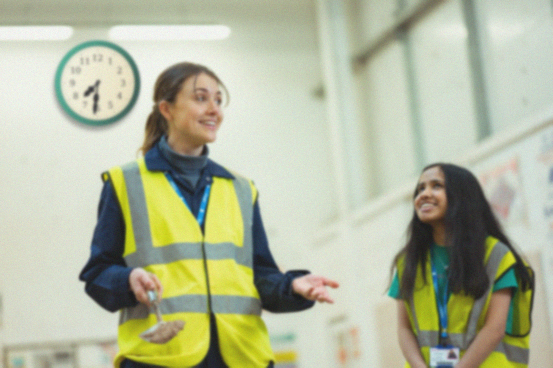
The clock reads 7:31
